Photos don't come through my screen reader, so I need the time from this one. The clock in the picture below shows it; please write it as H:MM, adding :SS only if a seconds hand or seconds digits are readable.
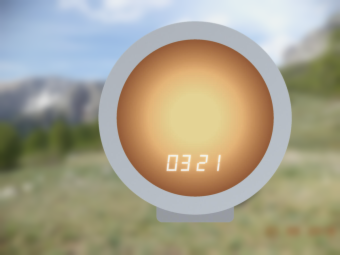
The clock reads 3:21
